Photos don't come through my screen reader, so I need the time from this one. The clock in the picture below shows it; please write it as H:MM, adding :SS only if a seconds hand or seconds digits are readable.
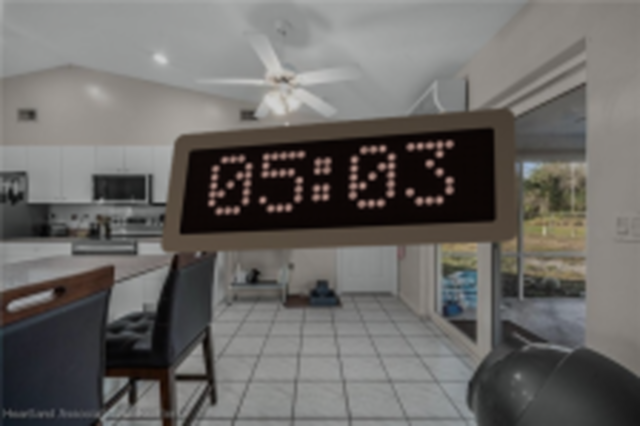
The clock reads 5:03
